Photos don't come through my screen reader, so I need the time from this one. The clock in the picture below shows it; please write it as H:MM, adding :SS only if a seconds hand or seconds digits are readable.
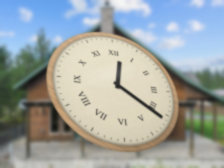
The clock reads 12:21
